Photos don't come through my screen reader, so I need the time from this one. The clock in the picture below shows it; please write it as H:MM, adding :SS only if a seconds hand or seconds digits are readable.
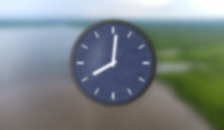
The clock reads 8:01
